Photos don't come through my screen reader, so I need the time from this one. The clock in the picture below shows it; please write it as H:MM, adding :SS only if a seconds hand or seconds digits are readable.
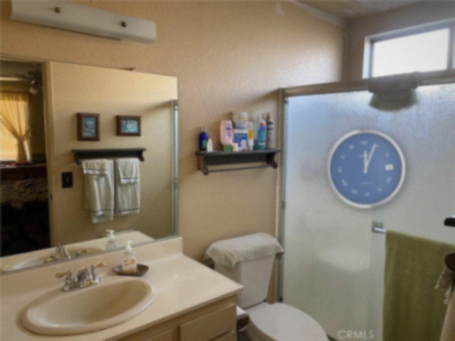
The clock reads 12:04
